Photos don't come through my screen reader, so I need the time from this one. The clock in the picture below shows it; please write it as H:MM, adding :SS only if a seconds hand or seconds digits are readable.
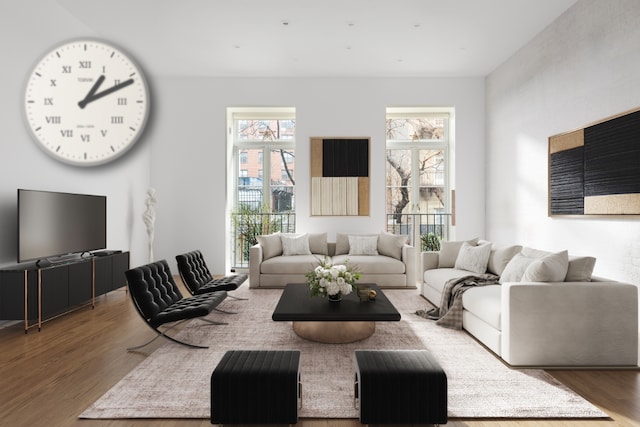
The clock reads 1:11
